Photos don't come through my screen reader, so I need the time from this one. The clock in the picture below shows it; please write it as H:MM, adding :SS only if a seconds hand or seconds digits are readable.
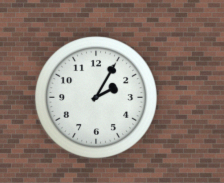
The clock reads 2:05
